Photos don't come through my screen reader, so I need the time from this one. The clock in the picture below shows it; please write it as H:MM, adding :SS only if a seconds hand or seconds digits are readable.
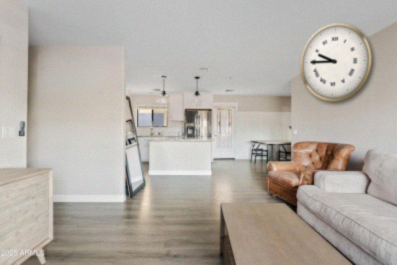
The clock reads 9:45
